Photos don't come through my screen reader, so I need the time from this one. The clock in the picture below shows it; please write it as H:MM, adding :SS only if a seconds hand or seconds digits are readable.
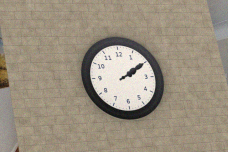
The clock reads 2:10
